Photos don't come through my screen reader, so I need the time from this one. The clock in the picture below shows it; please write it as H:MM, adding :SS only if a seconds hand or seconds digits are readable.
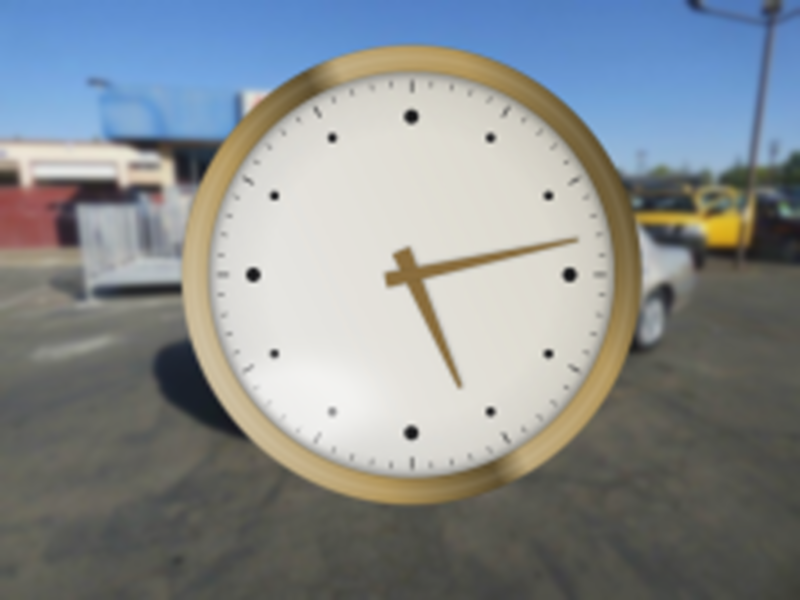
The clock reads 5:13
